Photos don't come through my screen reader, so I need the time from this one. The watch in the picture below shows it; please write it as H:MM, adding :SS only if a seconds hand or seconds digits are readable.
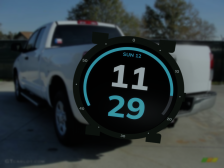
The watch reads 11:29
